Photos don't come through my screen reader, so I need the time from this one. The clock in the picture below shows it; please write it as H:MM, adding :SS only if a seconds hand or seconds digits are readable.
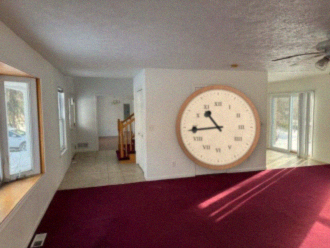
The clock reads 10:44
